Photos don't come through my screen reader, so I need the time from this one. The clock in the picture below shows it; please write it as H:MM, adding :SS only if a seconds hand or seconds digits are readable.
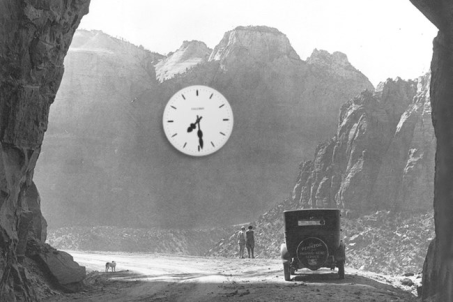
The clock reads 7:29
